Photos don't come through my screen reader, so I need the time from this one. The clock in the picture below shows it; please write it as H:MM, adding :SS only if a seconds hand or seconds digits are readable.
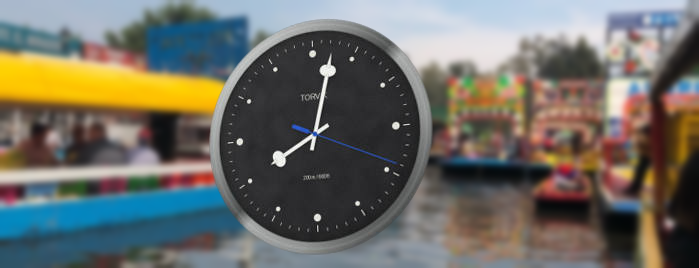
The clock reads 8:02:19
